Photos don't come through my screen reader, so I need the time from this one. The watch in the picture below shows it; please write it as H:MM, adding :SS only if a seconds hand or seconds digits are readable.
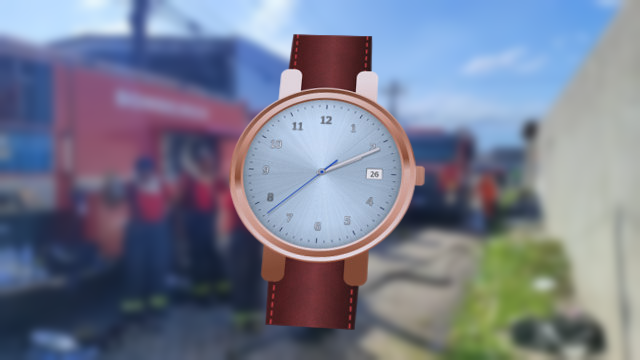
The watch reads 2:10:38
